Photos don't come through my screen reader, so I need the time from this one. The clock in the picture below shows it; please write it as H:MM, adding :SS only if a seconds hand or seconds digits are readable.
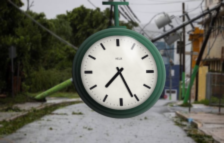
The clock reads 7:26
